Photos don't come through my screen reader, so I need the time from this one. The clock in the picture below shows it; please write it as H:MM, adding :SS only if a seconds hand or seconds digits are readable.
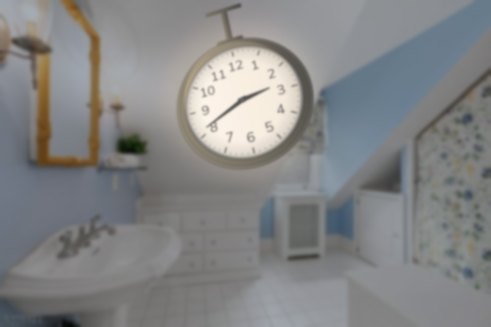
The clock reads 2:41
